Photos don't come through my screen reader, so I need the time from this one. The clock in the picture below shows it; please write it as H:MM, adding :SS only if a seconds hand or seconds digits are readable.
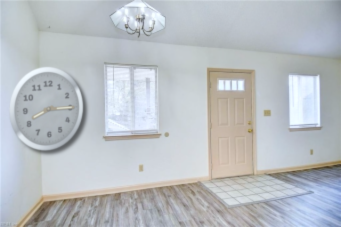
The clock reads 8:15
